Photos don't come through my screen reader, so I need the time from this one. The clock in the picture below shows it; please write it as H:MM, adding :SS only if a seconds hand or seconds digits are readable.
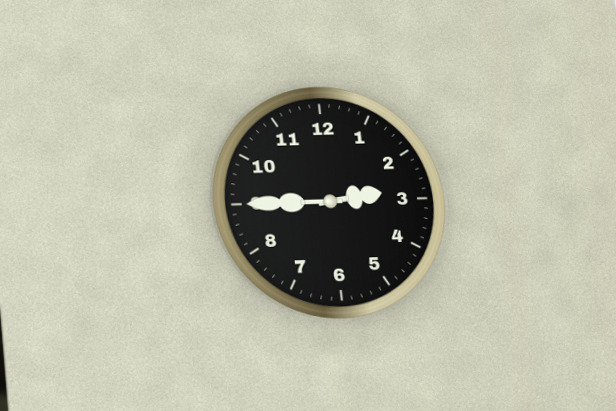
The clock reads 2:45
